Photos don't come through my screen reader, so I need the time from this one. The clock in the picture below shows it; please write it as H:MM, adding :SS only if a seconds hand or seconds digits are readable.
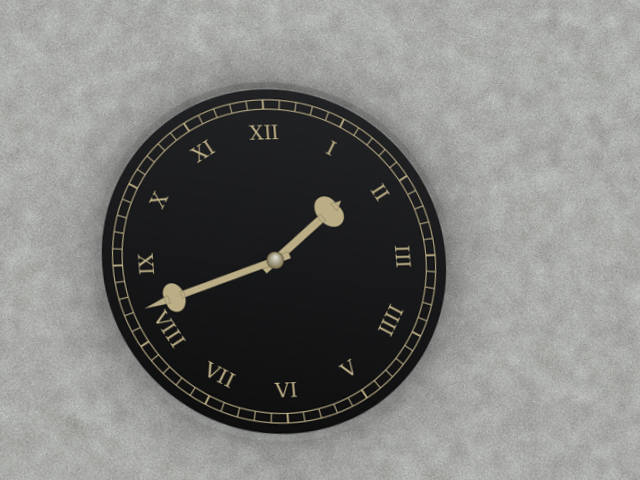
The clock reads 1:42
